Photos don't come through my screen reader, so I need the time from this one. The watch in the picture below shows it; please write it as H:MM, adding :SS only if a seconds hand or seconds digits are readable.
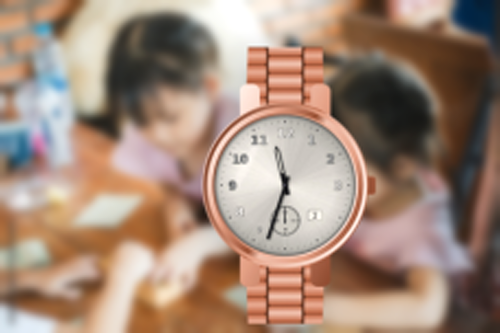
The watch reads 11:33
